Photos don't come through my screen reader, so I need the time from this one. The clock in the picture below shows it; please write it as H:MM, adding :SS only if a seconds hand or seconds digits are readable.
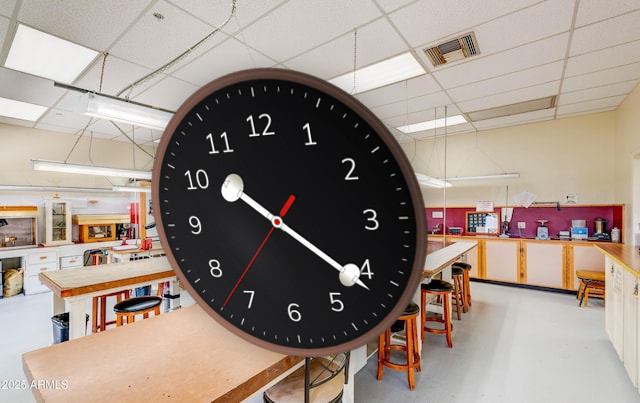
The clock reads 10:21:37
